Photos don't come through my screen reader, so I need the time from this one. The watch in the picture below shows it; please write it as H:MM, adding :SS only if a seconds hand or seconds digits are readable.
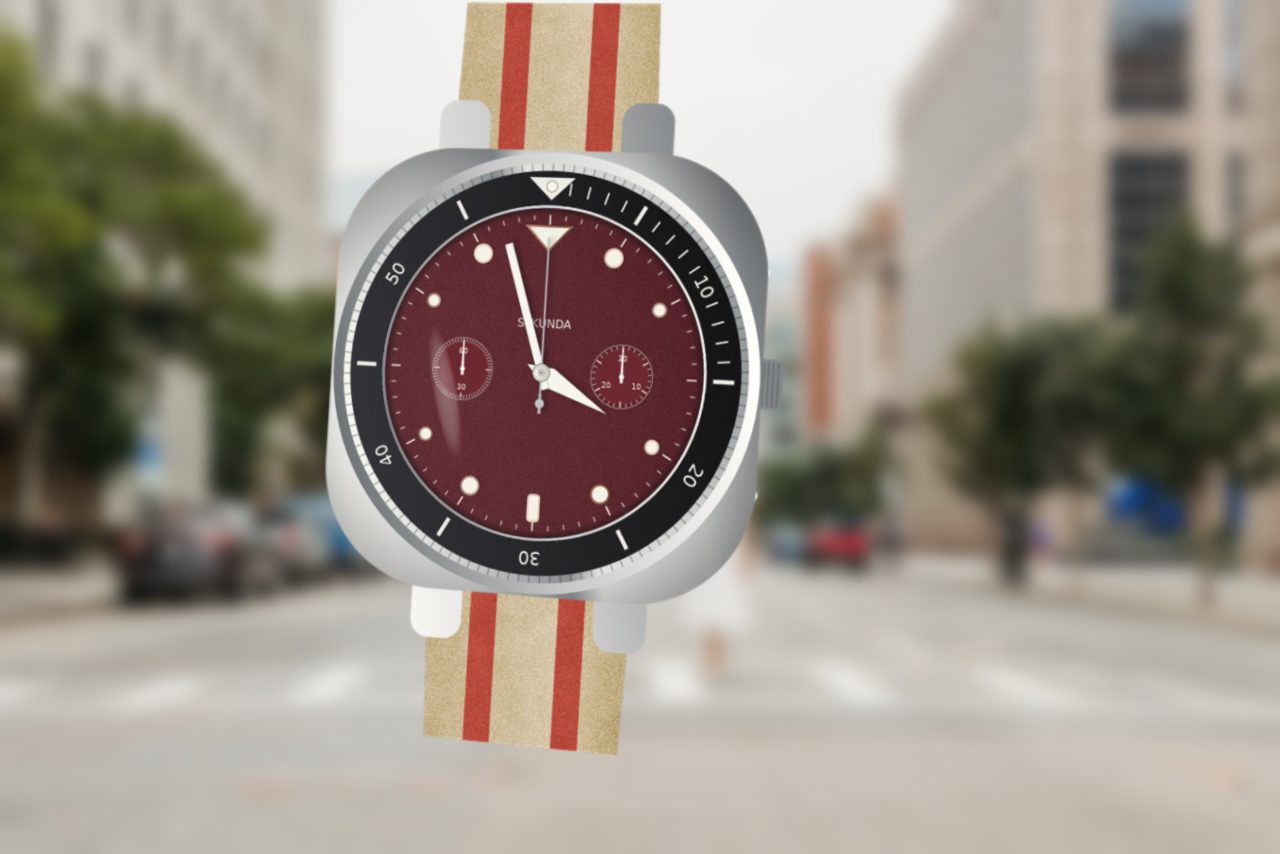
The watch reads 3:57
